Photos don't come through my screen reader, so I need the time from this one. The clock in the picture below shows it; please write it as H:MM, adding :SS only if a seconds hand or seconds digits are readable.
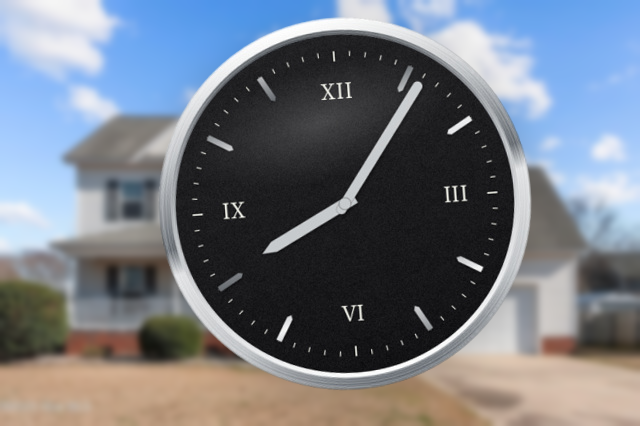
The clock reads 8:06
